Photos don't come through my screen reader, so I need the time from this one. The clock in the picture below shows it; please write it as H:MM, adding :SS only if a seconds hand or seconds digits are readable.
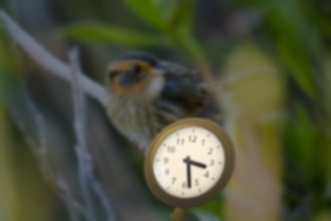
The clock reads 3:28
